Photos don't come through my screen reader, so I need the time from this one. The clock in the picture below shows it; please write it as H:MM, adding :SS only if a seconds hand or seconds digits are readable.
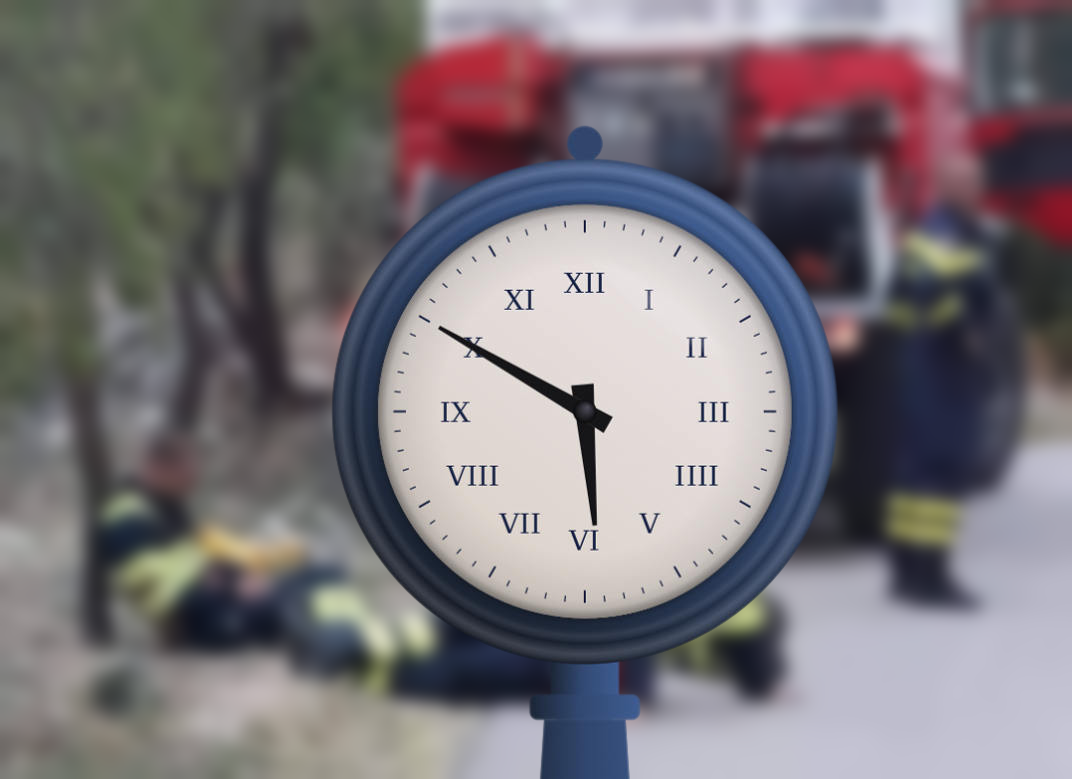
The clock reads 5:50
